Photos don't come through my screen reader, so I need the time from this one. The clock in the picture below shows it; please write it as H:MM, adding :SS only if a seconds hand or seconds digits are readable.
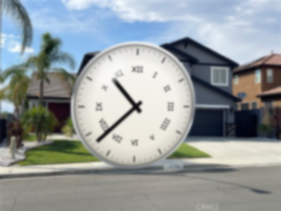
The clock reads 10:38
